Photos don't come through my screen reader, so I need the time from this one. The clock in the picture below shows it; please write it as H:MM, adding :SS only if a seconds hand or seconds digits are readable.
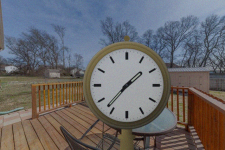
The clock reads 1:37
